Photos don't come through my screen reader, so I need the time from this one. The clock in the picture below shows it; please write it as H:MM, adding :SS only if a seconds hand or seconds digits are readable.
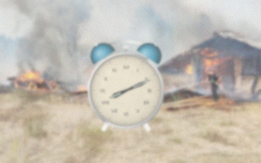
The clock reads 8:11
